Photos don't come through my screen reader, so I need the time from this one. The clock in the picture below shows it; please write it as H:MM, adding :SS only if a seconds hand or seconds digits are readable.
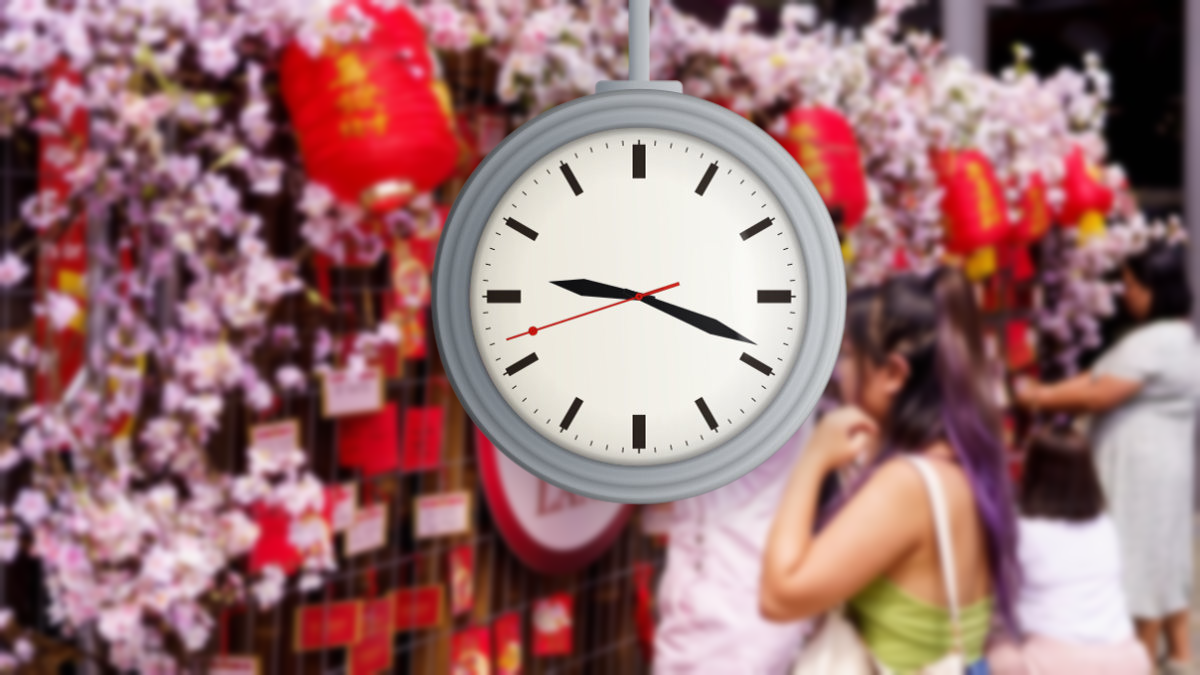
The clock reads 9:18:42
